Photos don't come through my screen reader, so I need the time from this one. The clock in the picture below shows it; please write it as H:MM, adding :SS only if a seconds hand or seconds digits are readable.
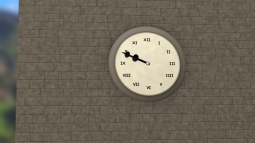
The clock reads 9:49
